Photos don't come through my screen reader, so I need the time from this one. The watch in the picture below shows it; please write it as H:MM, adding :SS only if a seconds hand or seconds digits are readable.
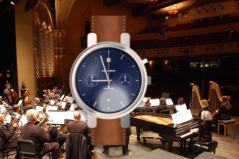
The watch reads 8:57
